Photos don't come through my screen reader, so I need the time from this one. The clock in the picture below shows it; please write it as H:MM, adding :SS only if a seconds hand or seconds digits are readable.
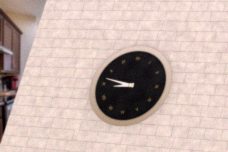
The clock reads 8:47
